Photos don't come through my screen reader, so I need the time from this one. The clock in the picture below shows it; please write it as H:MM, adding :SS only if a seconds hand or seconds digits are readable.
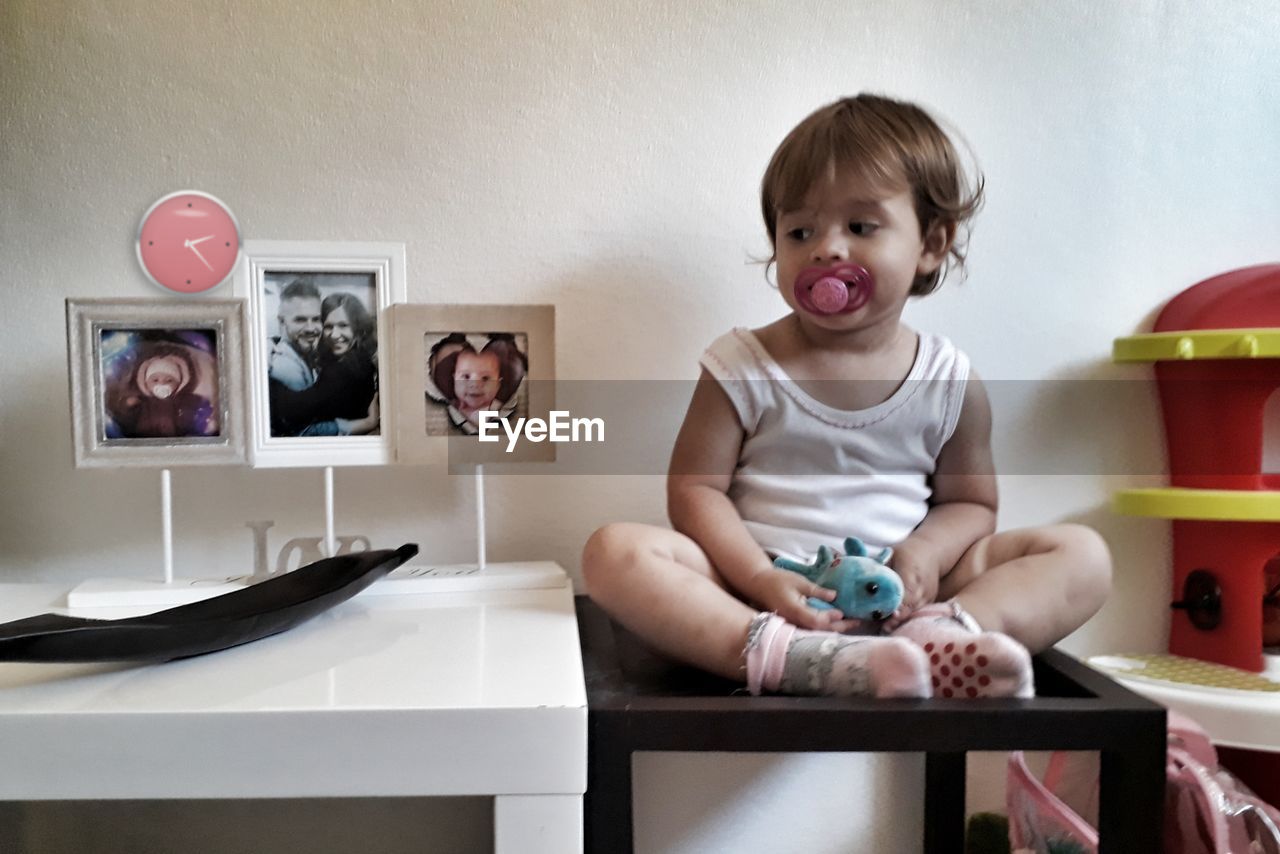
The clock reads 2:23
